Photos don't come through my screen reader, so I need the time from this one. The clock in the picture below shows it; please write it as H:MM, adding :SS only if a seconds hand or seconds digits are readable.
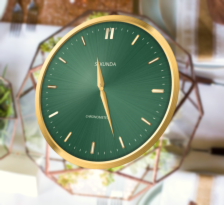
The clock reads 11:26
